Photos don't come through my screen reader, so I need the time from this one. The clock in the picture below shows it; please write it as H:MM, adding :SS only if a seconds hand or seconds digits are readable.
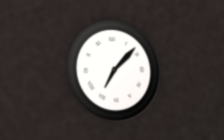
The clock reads 7:08
